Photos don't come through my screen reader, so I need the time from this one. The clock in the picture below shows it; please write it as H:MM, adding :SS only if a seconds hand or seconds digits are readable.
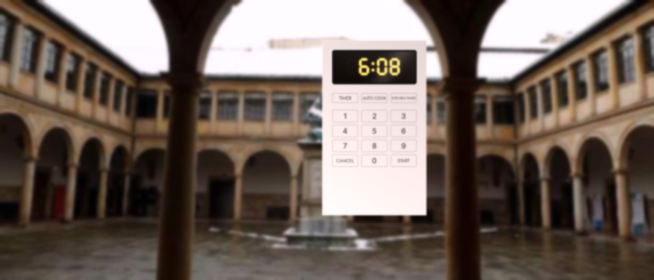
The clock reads 6:08
